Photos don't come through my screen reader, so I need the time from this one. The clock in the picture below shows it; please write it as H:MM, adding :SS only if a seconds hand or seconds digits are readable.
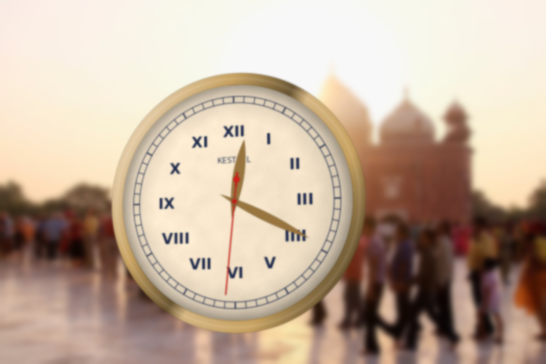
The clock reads 12:19:31
